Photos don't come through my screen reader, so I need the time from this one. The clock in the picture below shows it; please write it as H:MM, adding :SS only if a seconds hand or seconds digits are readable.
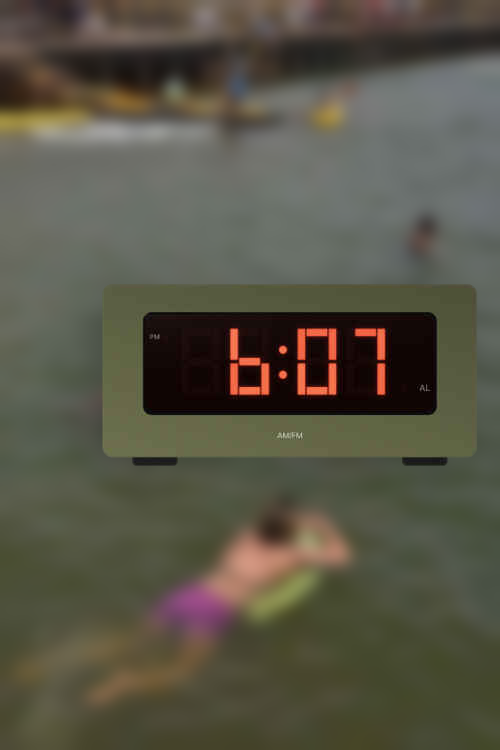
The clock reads 6:07
